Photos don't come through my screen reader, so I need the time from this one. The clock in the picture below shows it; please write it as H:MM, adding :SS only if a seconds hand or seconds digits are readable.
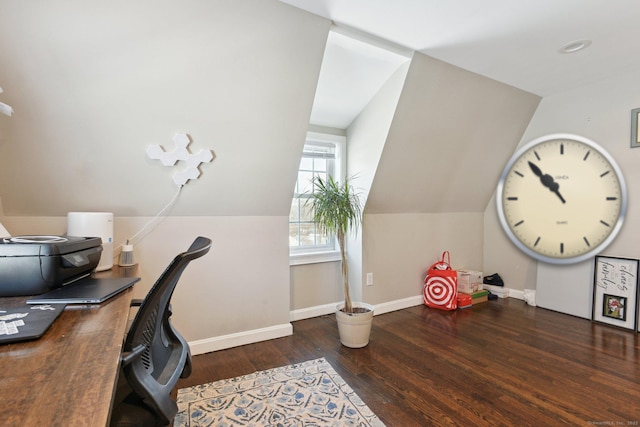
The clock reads 10:53
